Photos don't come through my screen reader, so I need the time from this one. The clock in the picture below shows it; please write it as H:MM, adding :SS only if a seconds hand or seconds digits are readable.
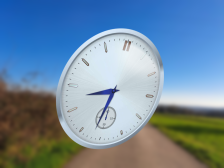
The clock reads 8:32
